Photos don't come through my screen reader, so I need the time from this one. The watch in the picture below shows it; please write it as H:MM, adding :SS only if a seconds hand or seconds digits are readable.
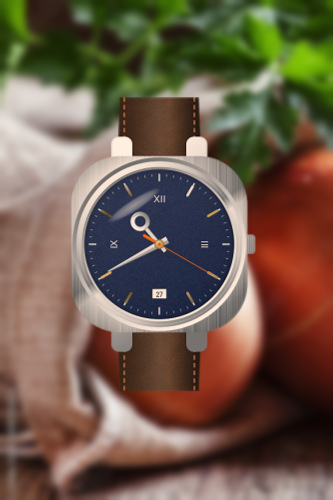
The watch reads 10:40:20
